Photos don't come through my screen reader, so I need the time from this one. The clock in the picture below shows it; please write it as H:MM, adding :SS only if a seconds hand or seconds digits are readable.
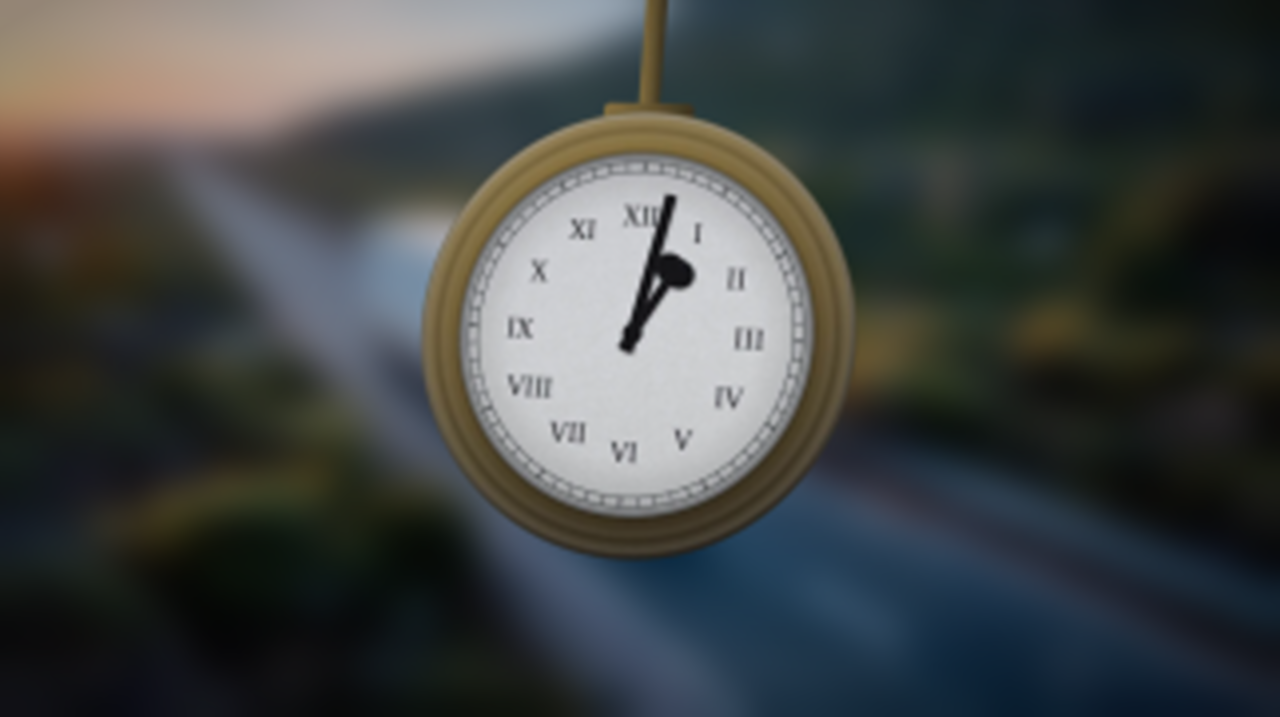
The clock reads 1:02
